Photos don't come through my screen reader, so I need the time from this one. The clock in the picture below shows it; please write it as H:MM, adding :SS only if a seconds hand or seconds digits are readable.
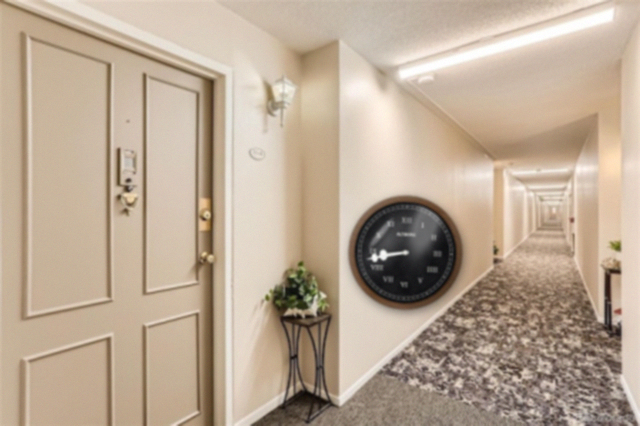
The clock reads 8:43
